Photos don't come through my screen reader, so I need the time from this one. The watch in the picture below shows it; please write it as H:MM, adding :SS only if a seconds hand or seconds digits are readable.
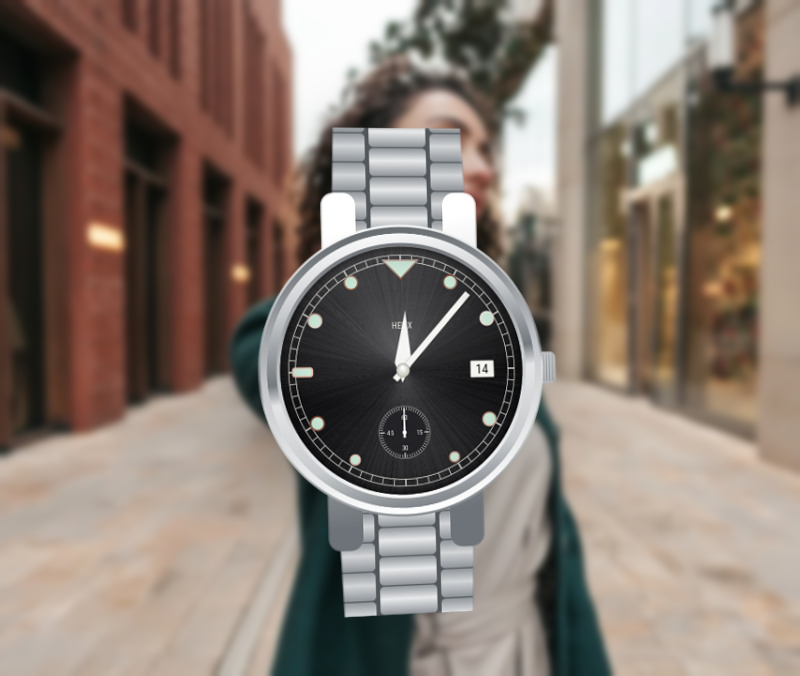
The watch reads 12:07
